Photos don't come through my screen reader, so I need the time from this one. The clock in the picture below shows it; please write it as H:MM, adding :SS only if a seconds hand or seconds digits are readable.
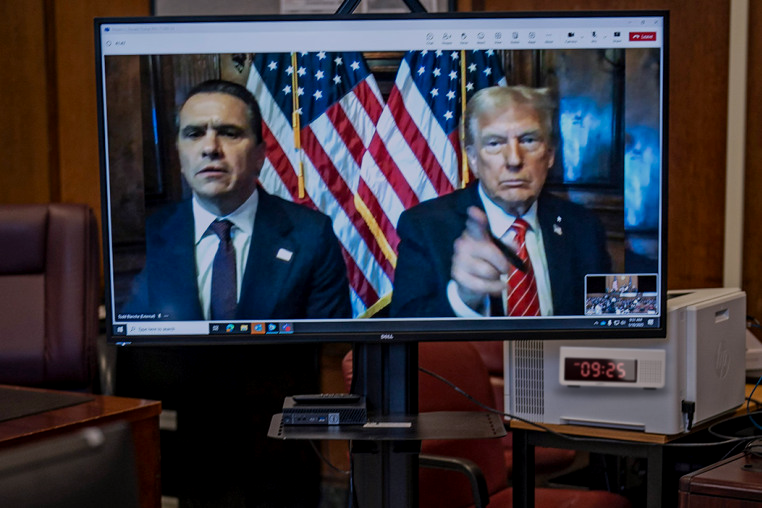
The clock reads 9:25
